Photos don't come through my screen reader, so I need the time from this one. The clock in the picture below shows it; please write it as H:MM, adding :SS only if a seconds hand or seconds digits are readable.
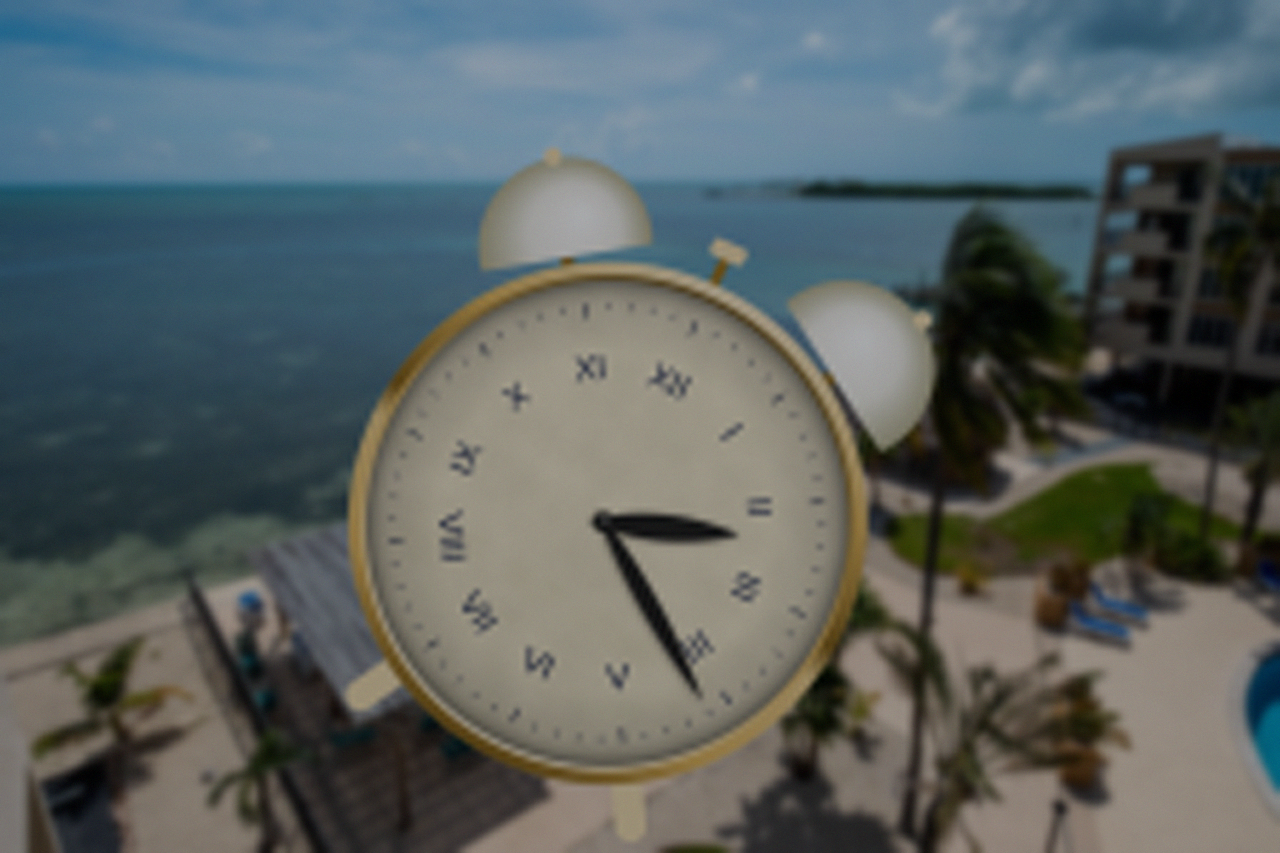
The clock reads 2:21
